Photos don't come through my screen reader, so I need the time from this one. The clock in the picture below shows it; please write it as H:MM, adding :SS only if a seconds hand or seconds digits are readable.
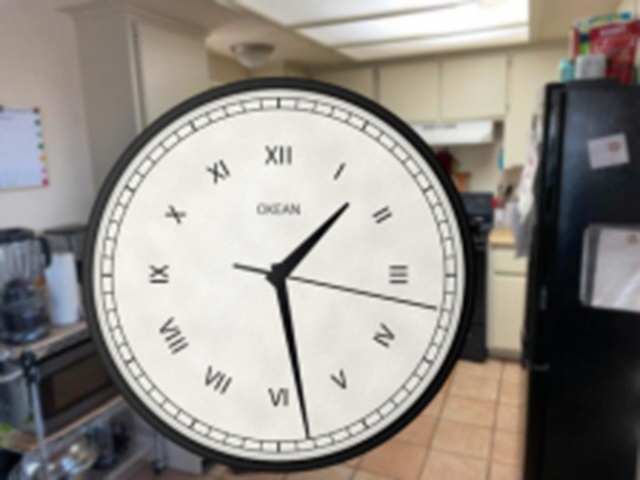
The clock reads 1:28:17
